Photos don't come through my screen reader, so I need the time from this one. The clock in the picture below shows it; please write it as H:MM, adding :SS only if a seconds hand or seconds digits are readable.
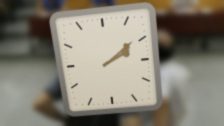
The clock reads 2:09
